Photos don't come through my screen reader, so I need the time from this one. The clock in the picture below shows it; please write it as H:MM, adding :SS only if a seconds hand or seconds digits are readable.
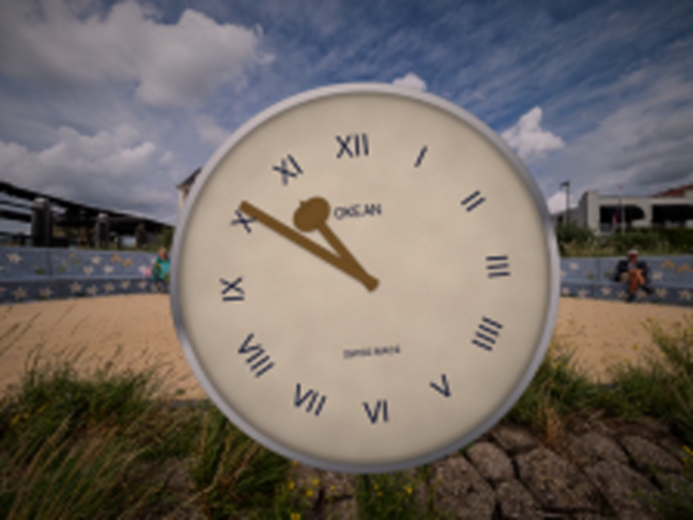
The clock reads 10:51
